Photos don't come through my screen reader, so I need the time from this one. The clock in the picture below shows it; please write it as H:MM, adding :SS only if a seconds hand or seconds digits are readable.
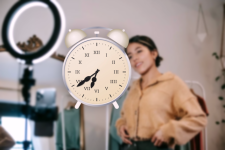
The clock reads 6:39
